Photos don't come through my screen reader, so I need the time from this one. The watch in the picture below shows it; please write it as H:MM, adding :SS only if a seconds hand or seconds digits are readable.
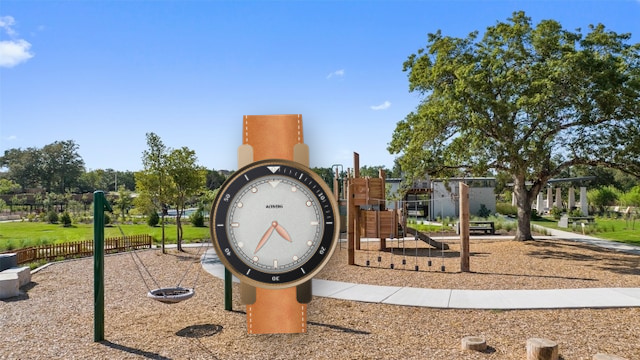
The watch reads 4:36
